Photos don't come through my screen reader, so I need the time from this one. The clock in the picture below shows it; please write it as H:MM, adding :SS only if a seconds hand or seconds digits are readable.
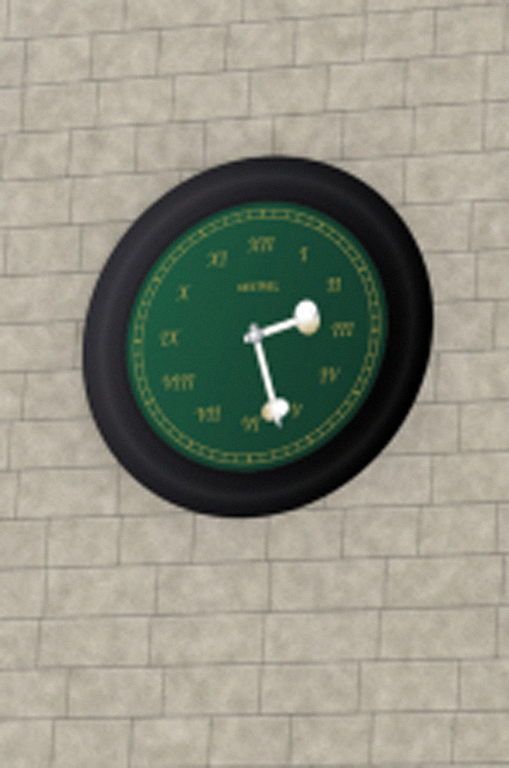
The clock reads 2:27
